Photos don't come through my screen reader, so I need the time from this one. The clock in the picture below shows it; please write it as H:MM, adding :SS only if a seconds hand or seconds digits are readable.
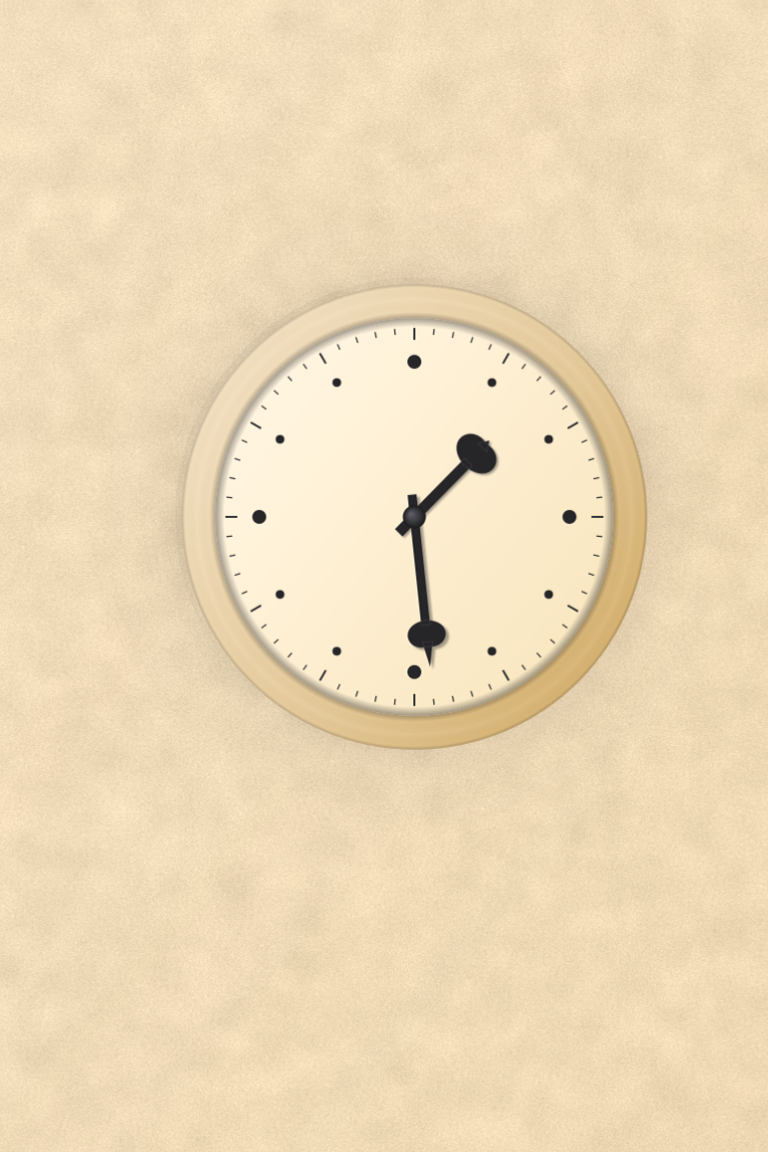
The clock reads 1:29
